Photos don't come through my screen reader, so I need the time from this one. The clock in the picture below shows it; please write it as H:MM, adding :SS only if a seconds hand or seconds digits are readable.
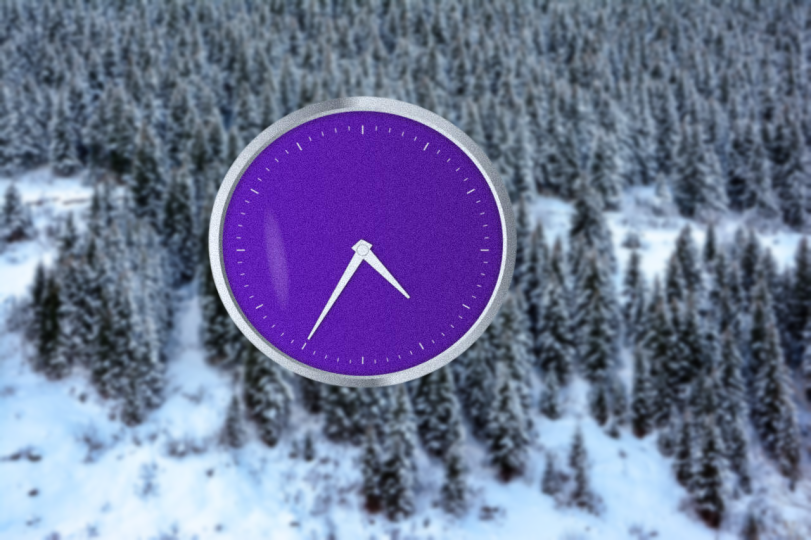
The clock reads 4:35
